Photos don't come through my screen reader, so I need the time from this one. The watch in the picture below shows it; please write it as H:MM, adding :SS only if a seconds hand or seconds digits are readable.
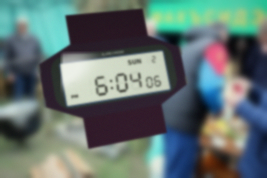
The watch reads 6:04:06
